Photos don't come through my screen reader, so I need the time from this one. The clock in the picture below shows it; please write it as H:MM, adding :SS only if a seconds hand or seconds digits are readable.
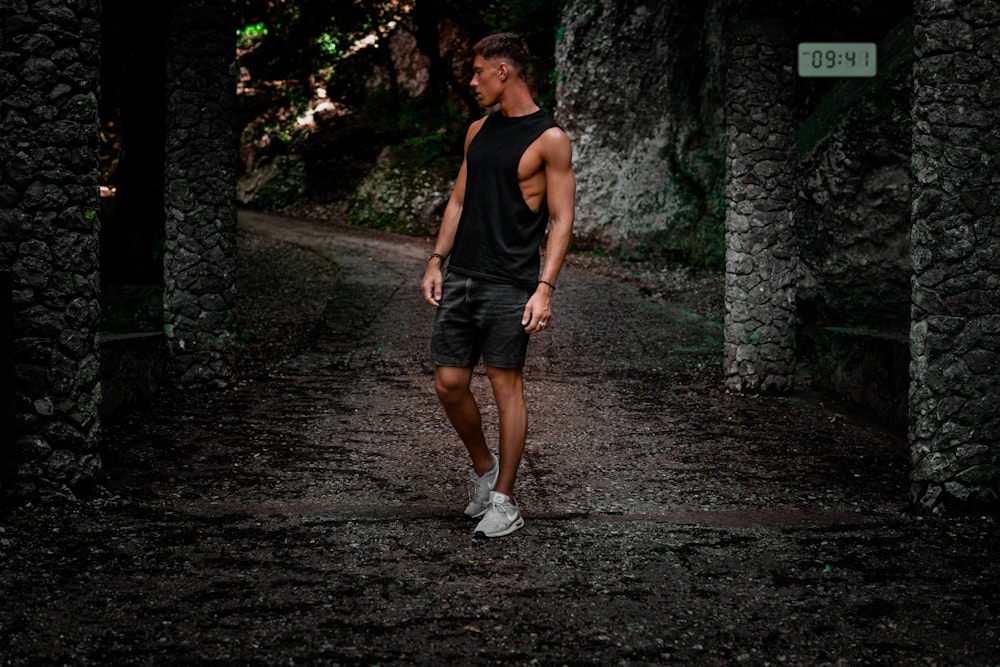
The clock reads 9:41
